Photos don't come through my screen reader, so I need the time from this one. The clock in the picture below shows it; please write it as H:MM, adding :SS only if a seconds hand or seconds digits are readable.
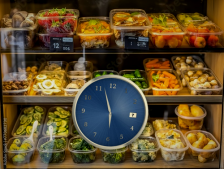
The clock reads 5:57
